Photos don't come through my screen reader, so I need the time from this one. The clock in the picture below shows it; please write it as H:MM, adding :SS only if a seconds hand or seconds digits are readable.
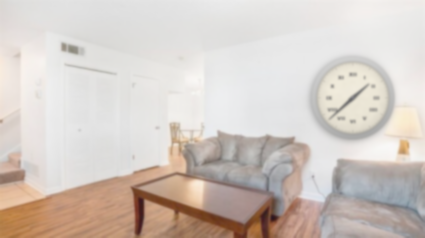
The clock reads 1:38
